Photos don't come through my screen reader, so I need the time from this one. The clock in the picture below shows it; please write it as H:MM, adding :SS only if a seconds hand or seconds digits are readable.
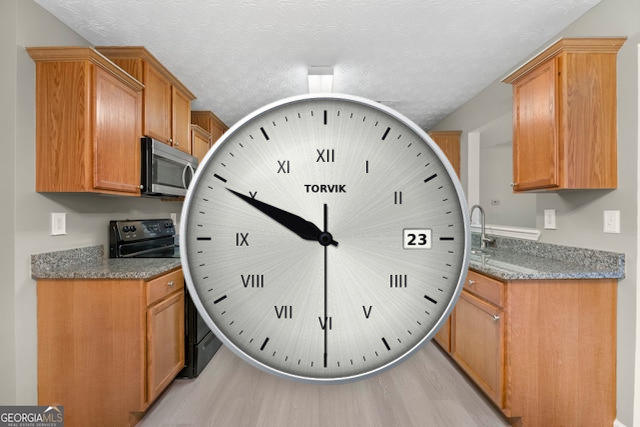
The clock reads 9:49:30
